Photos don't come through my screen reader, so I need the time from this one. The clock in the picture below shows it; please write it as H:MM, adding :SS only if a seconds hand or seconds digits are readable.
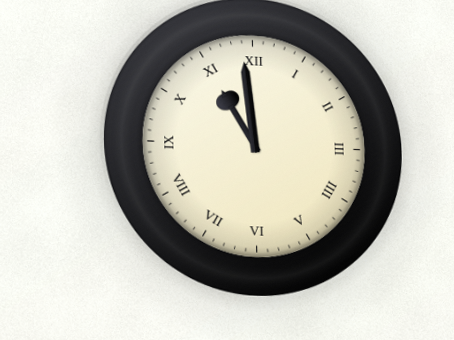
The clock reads 10:59
